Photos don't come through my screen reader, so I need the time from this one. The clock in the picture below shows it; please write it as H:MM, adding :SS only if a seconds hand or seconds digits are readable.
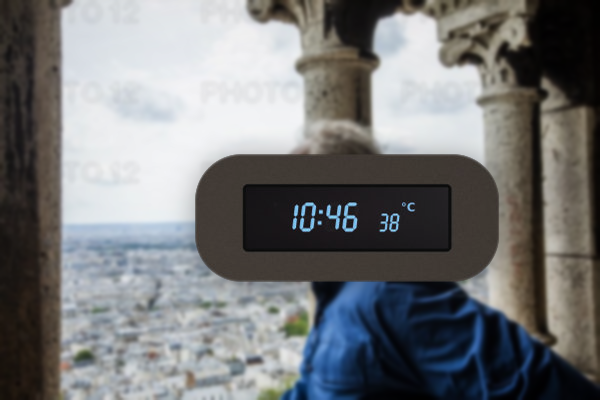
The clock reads 10:46
